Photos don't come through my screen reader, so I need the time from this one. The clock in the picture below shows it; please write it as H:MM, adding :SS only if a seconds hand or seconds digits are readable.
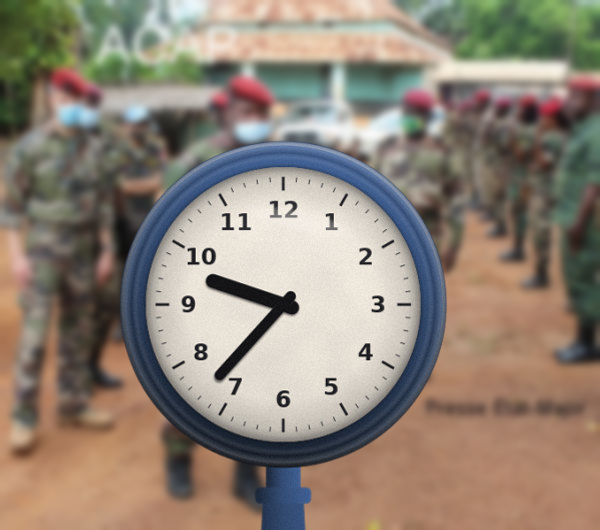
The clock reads 9:37
